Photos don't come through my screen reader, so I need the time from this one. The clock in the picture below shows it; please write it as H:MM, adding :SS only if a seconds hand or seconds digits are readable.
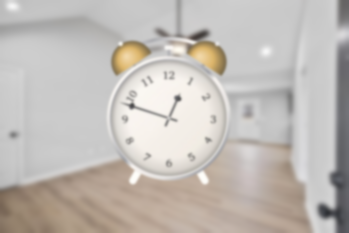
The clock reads 12:48
